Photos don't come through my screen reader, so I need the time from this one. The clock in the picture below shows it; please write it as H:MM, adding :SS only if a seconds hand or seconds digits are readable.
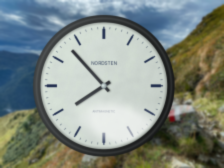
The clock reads 7:53
